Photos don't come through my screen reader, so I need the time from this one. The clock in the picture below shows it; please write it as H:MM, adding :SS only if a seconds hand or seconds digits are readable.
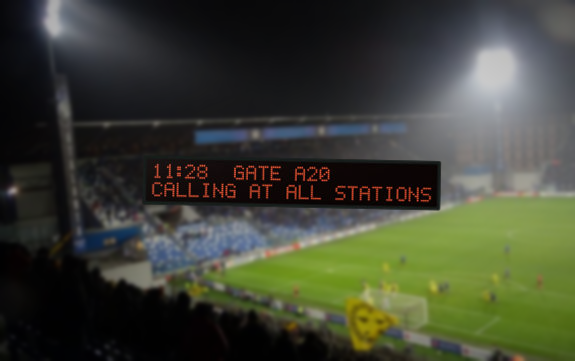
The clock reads 11:28
